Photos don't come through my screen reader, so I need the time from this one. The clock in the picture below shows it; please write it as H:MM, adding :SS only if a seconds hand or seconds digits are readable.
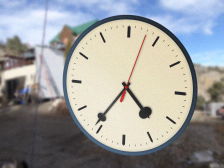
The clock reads 4:36:03
